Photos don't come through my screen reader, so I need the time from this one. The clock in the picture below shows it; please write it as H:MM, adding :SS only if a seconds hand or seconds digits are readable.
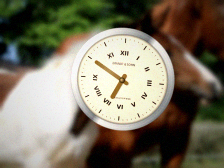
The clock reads 6:50
